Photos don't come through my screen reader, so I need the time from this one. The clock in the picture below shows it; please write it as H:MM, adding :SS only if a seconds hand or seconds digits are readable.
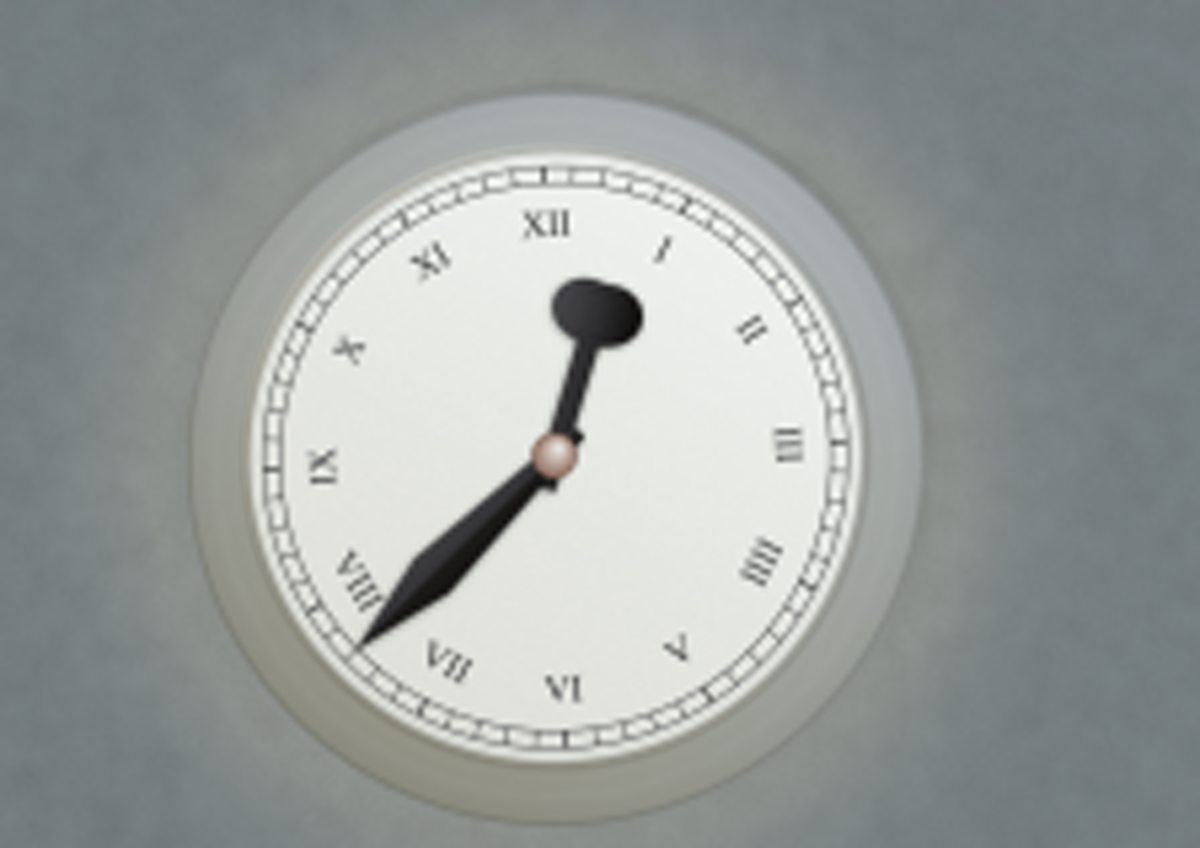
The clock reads 12:38
